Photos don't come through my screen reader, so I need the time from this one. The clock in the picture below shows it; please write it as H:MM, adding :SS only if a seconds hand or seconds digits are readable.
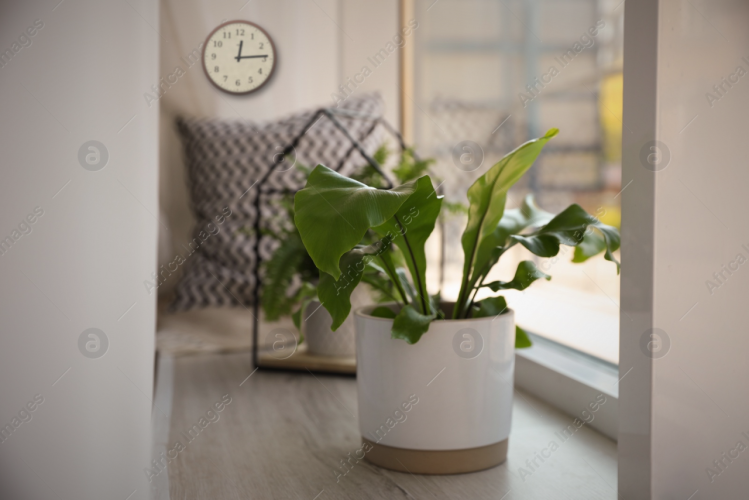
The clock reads 12:14
